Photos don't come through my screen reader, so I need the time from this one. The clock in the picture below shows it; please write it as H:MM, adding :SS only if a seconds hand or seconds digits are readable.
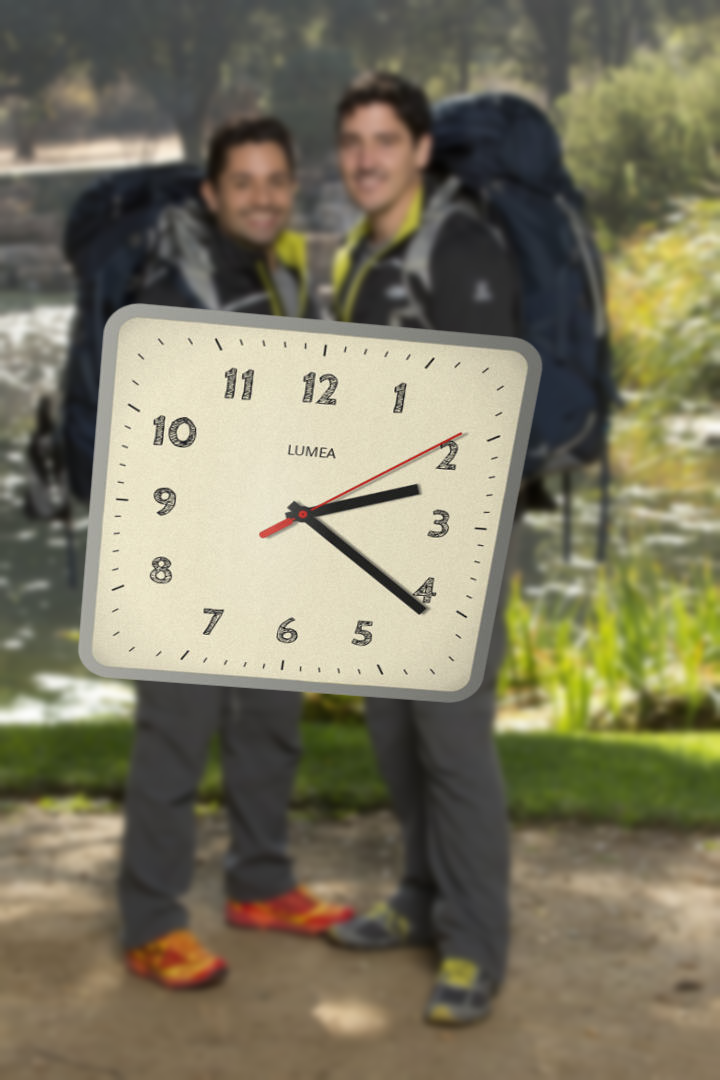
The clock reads 2:21:09
